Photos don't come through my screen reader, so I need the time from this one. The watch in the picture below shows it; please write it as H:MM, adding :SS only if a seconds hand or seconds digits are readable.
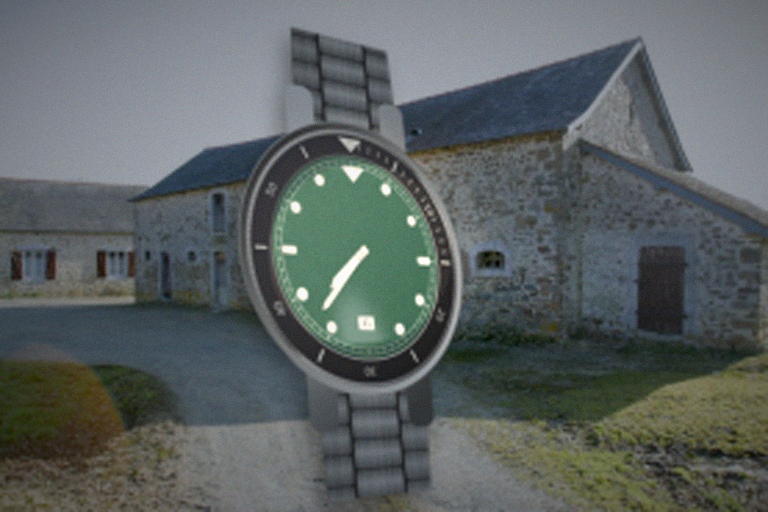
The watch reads 7:37
